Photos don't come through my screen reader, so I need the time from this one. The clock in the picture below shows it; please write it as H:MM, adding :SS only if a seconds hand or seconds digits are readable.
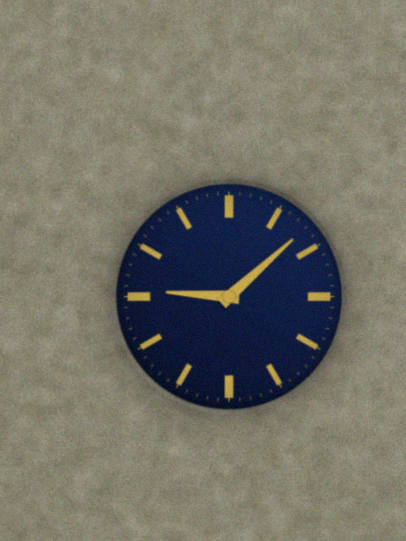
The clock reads 9:08
